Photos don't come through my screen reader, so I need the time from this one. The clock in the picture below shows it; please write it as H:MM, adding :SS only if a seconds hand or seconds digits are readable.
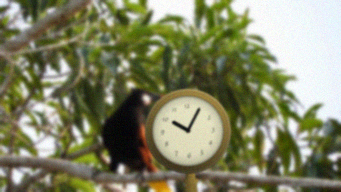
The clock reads 10:05
